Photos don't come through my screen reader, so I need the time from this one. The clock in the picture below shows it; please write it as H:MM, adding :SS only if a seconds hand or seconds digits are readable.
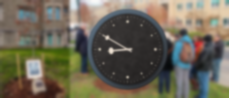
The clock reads 8:50
